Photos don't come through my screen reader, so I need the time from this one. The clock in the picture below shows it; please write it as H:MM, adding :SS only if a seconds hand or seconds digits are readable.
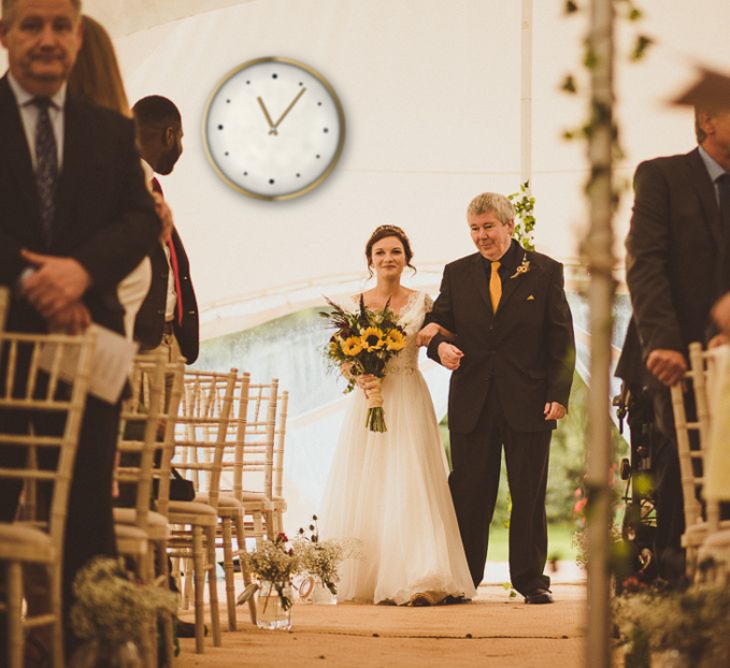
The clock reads 11:06
